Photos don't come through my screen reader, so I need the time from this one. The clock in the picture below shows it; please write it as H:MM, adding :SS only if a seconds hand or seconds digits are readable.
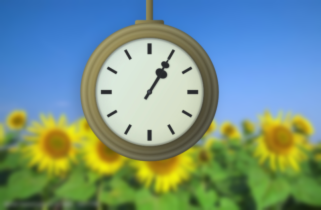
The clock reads 1:05
